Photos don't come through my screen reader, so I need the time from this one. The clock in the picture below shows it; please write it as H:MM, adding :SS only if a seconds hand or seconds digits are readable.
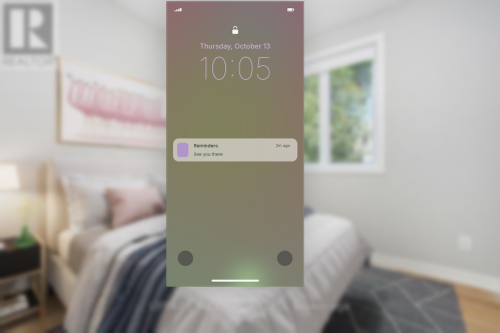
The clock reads 10:05
